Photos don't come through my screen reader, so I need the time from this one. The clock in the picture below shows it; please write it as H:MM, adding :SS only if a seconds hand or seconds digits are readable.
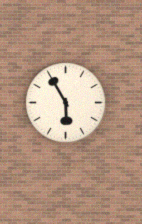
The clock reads 5:55
